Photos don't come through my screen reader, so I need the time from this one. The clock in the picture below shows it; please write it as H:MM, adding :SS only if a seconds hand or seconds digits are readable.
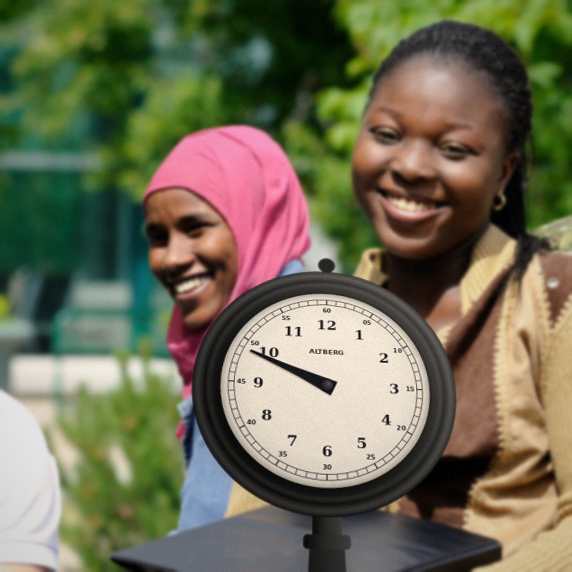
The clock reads 9:49
